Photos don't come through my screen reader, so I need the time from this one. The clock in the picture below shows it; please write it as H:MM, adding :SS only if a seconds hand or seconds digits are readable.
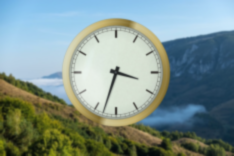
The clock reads 3:33
